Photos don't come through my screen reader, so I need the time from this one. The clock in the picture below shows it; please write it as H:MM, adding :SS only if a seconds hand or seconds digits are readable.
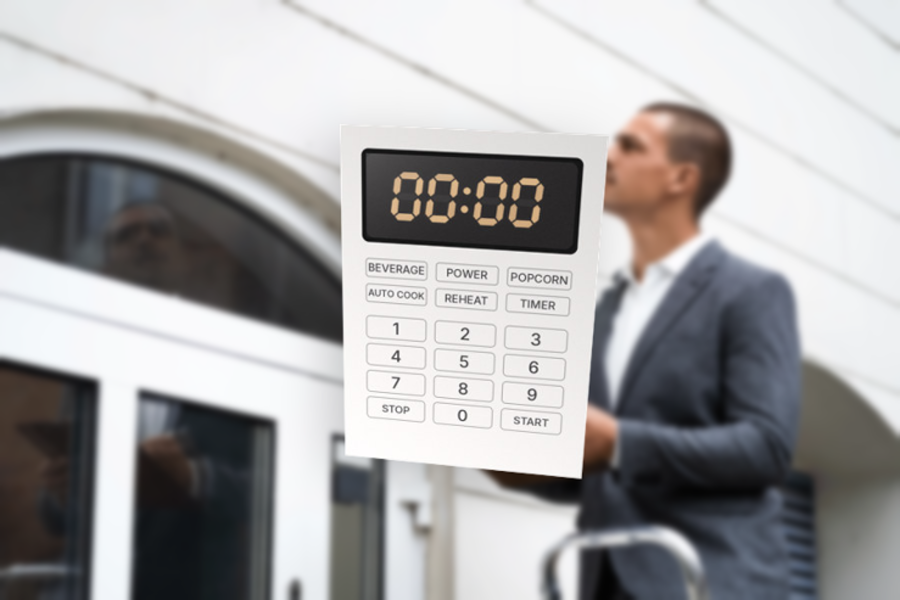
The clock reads 0:00
